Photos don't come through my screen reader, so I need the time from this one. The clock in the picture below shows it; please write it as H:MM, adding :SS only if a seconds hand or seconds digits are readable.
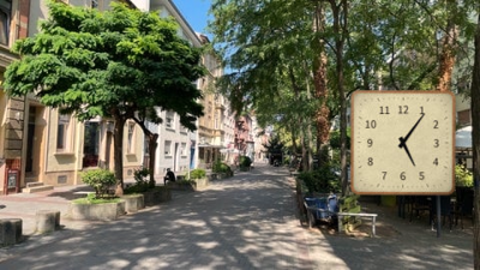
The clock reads 5:06
